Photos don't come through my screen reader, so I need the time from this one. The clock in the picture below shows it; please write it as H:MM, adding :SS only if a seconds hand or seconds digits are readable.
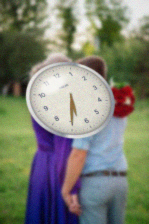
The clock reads 6:35
